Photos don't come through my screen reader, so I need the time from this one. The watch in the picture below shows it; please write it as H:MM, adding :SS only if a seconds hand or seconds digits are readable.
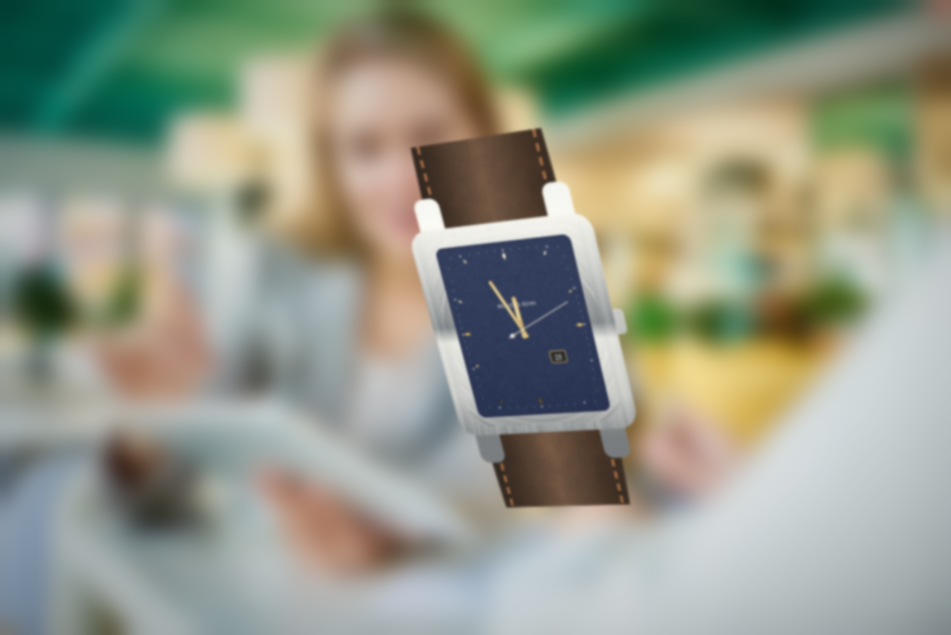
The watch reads 11:56:11
